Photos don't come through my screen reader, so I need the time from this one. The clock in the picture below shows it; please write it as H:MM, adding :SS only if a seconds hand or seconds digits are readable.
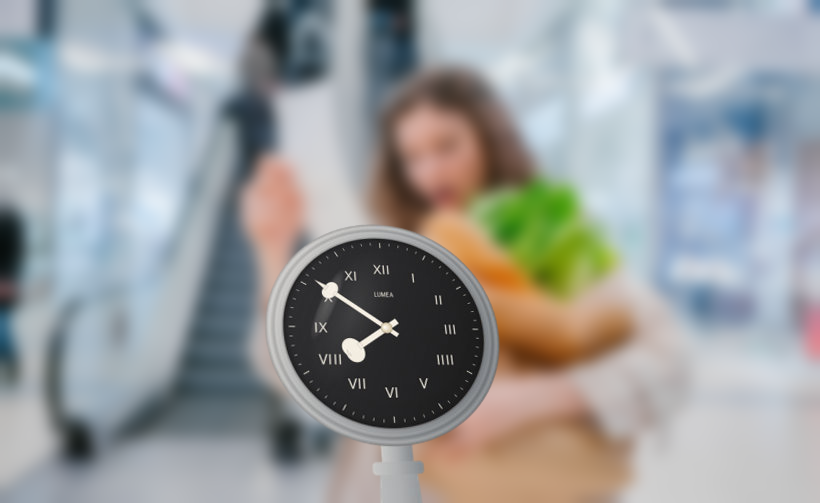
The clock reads 7:51
